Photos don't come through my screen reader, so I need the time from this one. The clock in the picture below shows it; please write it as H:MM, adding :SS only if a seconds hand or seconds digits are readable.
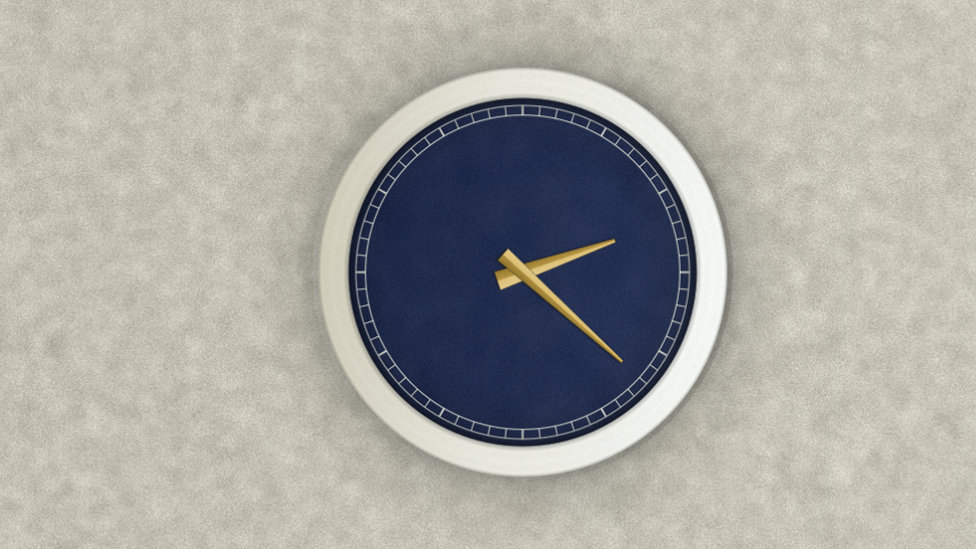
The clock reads 2:22
